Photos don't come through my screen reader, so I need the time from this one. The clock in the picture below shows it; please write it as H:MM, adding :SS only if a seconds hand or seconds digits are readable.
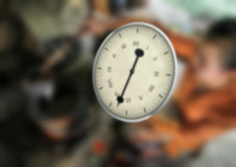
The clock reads 12:33
